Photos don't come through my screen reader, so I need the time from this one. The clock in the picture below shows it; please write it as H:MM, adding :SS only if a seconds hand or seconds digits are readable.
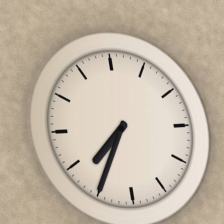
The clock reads 7:35
